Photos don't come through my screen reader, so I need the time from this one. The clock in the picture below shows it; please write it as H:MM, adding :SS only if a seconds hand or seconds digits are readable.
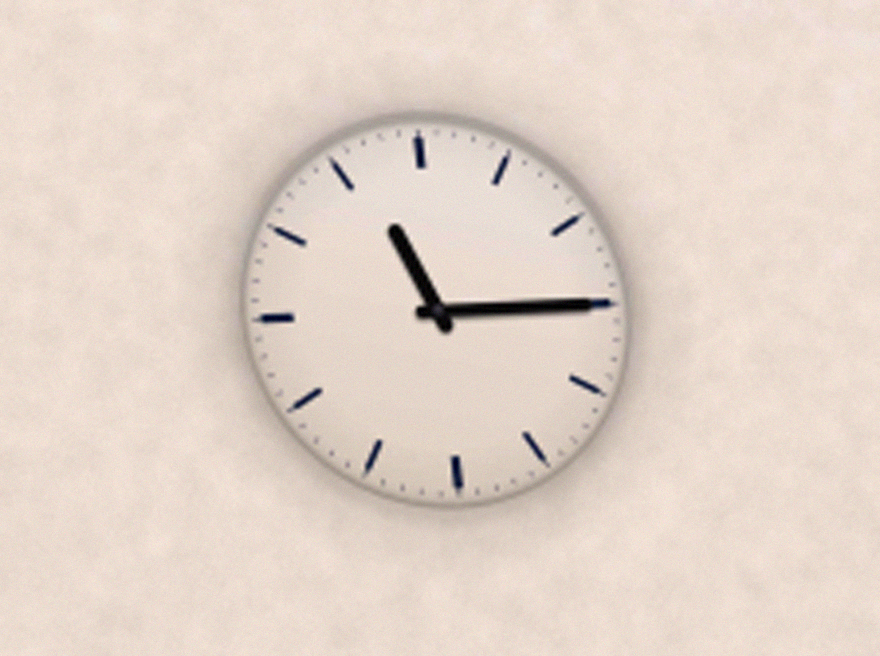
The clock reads 11:15
